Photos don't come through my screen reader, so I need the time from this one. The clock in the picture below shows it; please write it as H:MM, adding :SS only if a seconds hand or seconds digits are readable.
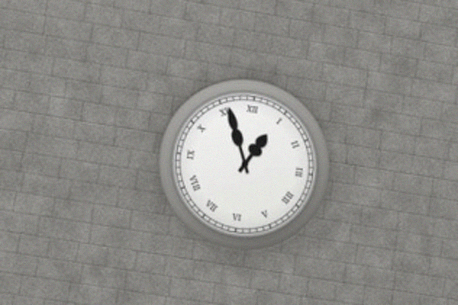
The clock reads 12:56
